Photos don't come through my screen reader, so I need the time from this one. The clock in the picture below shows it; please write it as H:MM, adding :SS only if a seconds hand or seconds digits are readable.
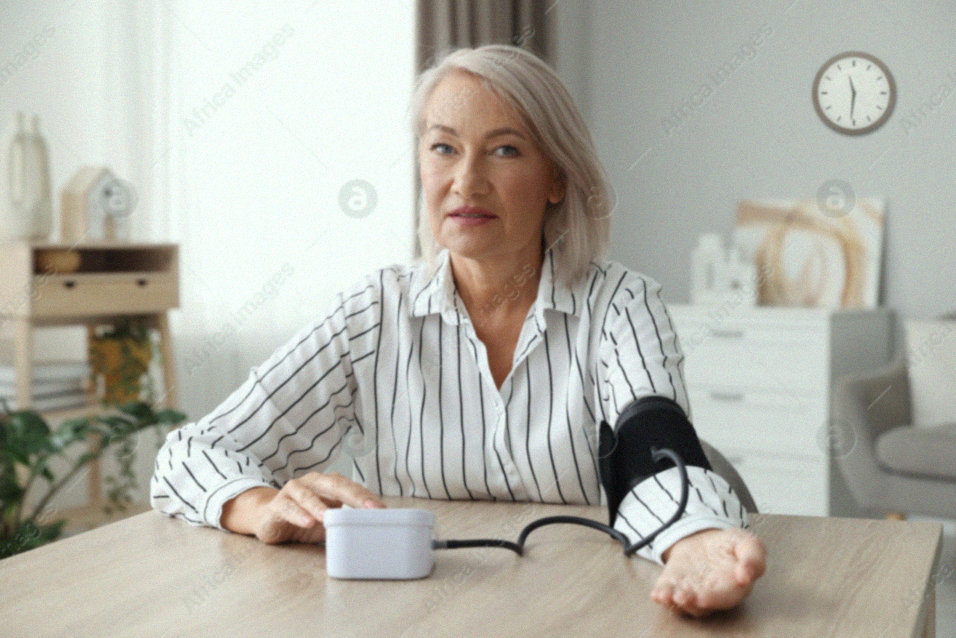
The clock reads 11:31
